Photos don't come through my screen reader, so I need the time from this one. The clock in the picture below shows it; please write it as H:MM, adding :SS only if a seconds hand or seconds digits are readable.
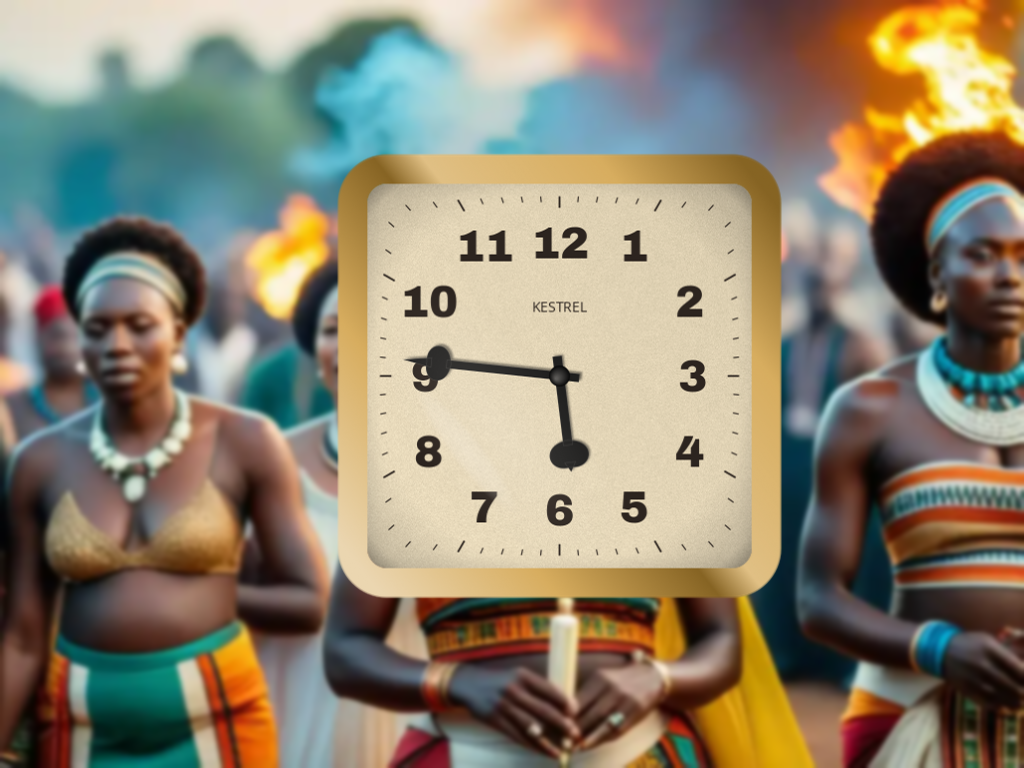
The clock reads 5:46
